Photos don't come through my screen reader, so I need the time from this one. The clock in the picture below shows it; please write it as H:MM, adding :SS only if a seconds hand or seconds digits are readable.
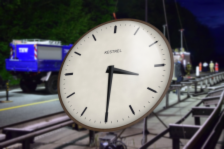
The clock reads 3:30
